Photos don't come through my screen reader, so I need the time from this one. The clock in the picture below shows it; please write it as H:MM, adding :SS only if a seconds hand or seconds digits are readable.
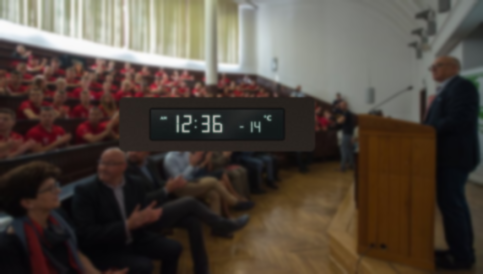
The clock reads 12:36
